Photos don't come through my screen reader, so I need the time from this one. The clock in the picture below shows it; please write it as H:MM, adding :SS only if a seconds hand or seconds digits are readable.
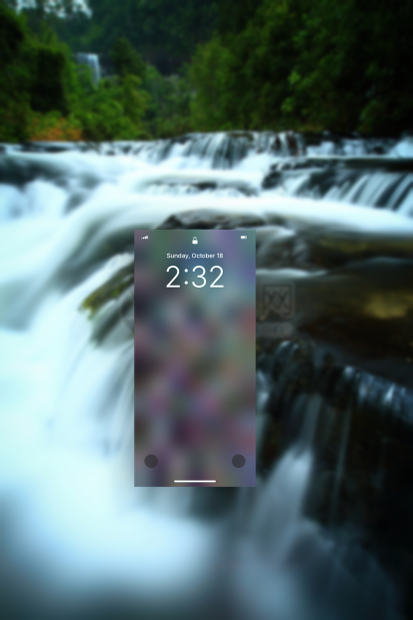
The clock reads 2:32
